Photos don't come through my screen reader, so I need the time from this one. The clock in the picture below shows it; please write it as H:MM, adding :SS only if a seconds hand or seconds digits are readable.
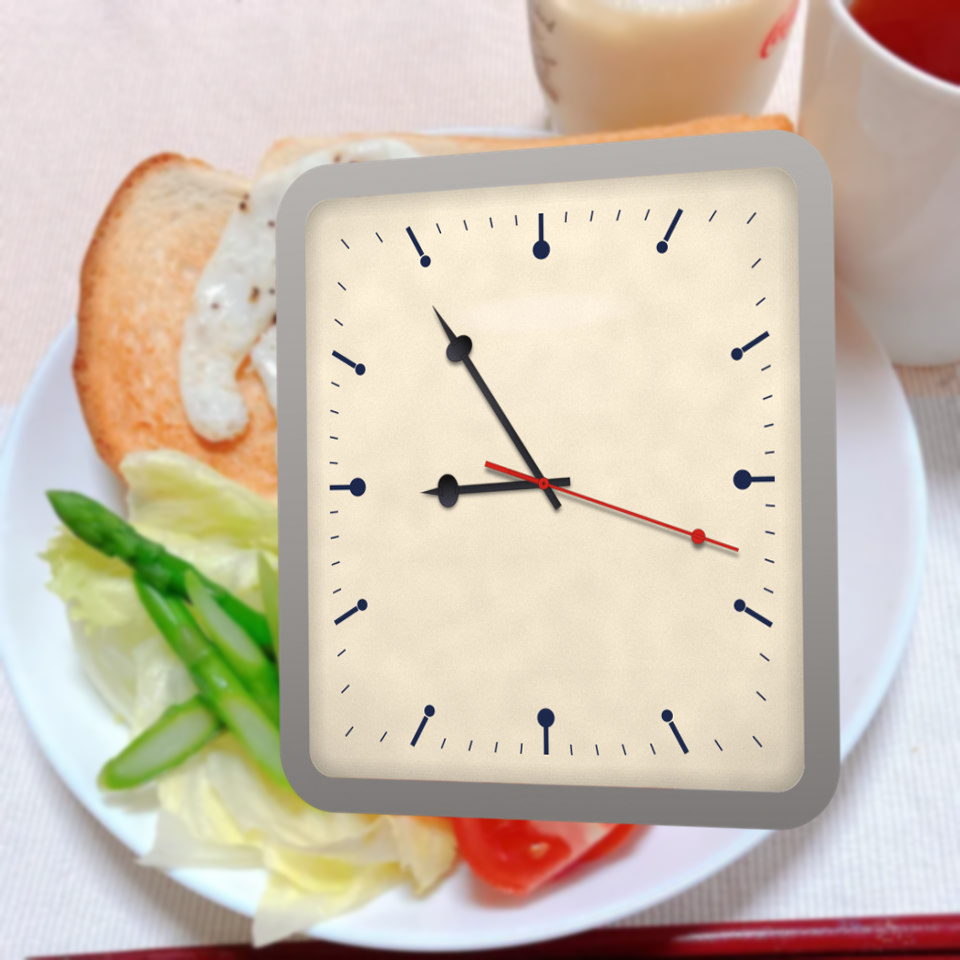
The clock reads 8:54:18
